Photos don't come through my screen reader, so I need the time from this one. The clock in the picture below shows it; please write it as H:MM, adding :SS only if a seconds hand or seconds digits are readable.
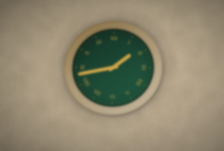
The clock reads 1:43
